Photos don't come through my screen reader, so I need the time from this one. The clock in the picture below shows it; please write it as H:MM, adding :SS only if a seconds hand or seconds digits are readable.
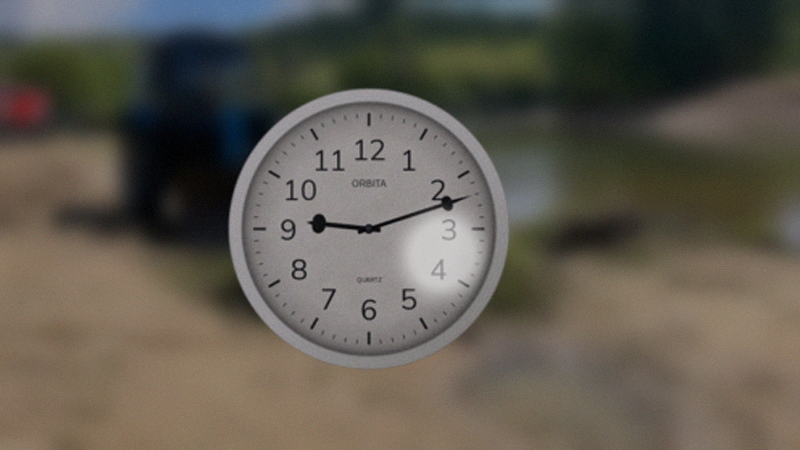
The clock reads 9:12
